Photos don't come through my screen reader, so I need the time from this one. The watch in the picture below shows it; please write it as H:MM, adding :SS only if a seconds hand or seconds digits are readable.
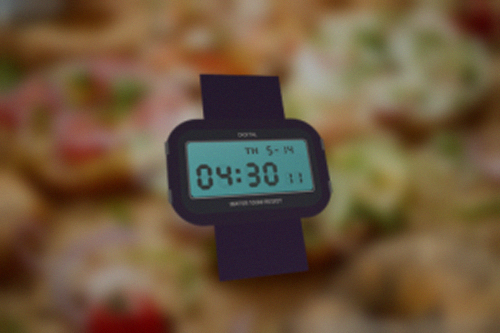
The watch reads 4:30:11
